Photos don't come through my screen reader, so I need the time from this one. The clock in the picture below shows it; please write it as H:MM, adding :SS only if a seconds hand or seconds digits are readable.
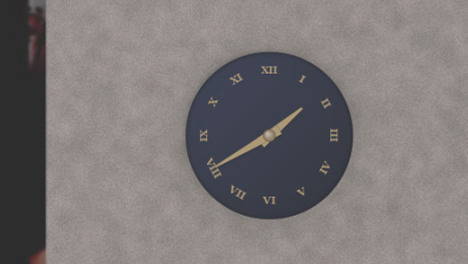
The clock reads 1:40
